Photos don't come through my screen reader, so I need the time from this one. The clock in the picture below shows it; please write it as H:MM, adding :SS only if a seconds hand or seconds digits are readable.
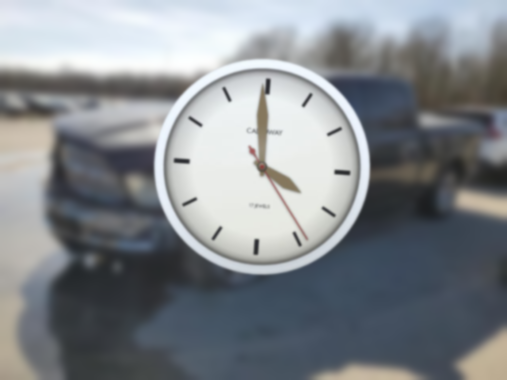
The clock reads 3:59:24
